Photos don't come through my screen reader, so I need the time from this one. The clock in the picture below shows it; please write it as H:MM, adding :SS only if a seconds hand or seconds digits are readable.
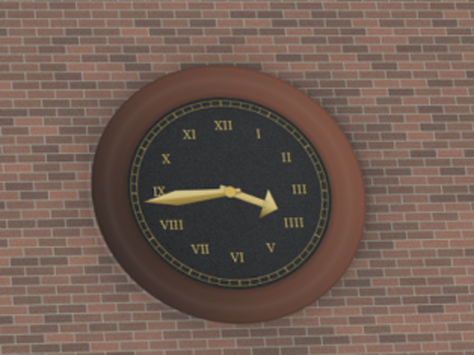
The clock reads 3:44
